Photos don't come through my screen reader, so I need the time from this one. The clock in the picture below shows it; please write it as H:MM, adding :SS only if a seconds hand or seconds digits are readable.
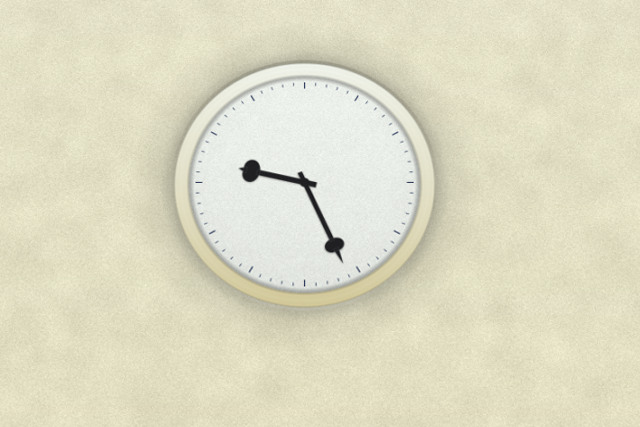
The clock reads 9:26
